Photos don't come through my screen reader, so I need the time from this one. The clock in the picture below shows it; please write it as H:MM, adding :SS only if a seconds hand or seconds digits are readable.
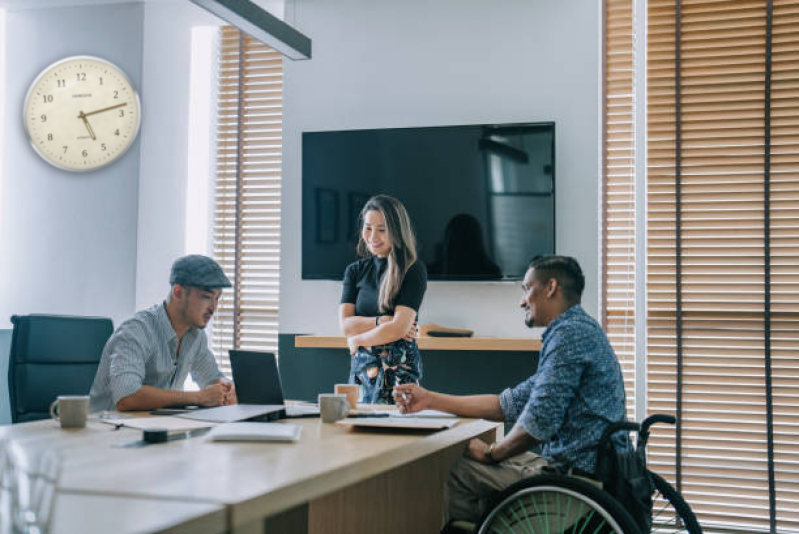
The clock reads 5:13
